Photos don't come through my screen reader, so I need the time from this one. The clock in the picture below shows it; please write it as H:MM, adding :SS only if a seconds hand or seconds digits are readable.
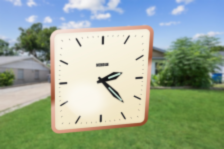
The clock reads 2:23
